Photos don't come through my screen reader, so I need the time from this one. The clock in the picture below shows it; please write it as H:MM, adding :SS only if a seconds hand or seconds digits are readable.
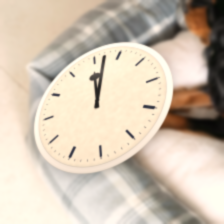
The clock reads 10:57
